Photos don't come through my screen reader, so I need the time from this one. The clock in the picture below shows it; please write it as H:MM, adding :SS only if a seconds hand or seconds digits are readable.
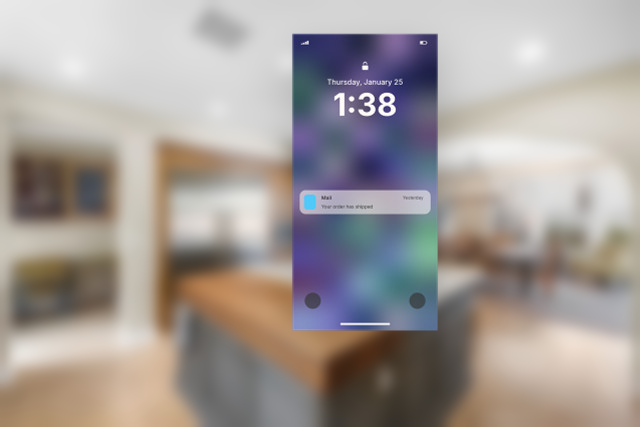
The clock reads 1:38
